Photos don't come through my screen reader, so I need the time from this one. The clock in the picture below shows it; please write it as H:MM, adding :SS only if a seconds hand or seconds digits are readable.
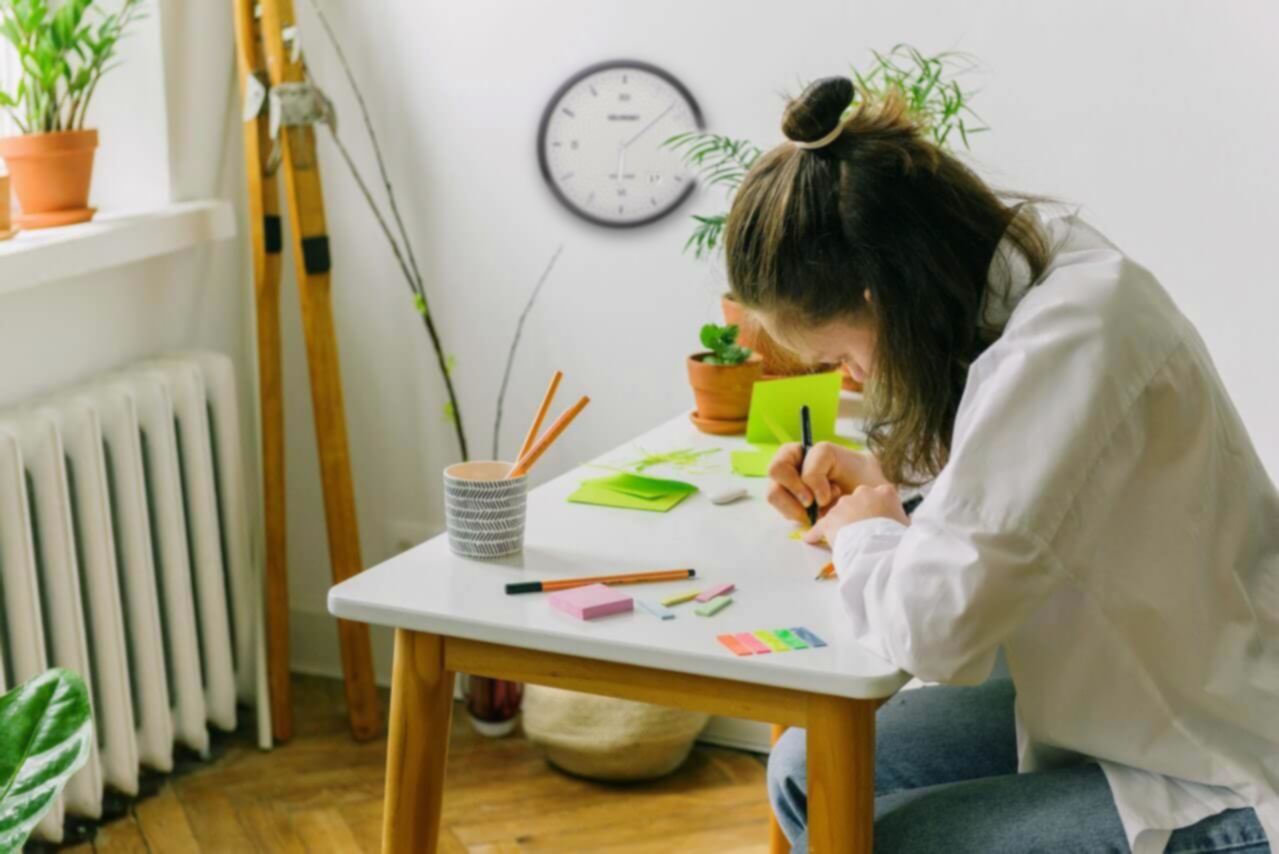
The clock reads 6:08
